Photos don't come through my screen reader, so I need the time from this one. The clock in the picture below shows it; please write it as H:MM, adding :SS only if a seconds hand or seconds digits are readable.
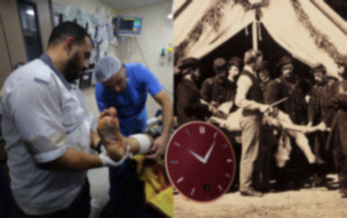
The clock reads 10:06
